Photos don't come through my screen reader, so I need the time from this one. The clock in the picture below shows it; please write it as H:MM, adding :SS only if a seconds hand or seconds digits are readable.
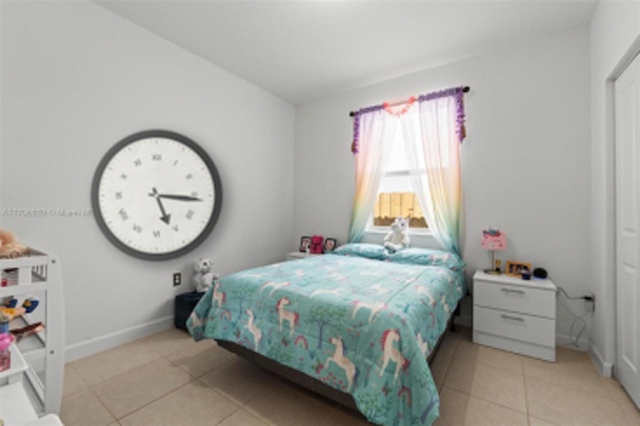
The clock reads 5:16
